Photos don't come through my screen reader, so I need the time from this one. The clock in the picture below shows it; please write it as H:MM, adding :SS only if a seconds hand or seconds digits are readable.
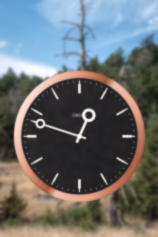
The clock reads 12:48
